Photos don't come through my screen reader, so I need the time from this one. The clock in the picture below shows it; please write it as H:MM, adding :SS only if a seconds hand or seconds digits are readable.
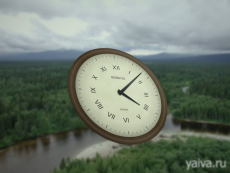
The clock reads 4:08
